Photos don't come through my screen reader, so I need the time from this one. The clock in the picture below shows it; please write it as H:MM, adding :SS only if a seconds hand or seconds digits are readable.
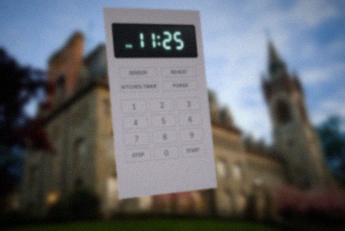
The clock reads 11:25
